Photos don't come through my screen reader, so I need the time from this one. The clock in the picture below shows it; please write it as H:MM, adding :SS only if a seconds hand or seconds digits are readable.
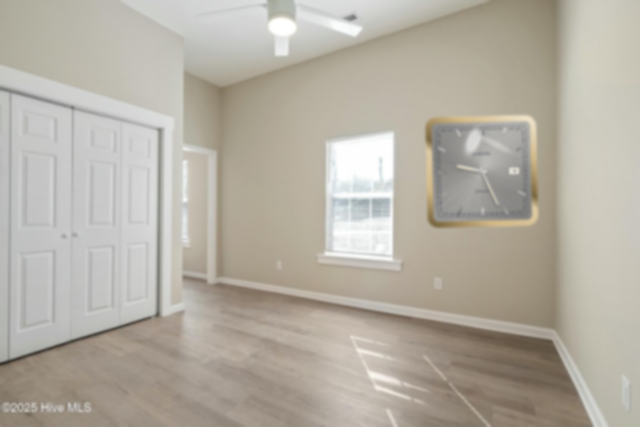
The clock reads 9:26
